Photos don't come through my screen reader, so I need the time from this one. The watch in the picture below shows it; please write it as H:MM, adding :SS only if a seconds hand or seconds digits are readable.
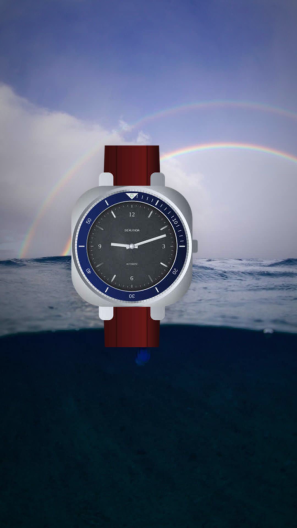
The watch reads 9:12
